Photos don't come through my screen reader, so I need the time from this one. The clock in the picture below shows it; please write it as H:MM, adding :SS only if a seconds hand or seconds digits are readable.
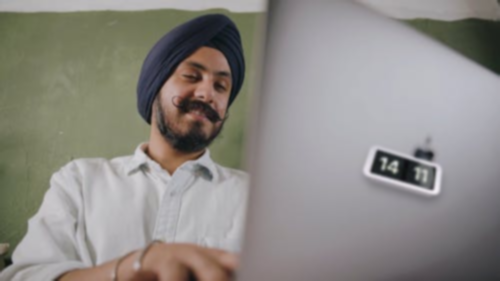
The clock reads 14:11
